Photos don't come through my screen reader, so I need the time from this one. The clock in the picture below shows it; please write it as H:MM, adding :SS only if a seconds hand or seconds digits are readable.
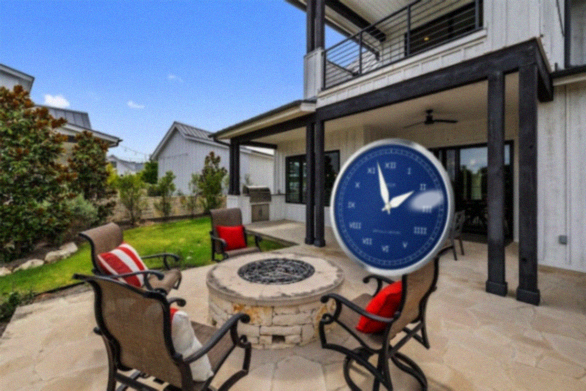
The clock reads 1:57
